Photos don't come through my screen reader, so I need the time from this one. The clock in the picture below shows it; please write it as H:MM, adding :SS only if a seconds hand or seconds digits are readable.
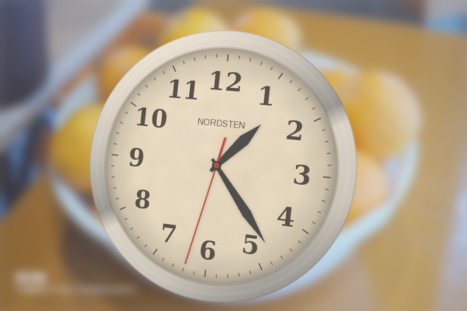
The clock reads 1:23:32
